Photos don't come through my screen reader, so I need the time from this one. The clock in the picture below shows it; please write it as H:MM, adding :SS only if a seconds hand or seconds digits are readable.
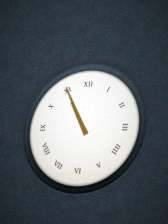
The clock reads 10:55
